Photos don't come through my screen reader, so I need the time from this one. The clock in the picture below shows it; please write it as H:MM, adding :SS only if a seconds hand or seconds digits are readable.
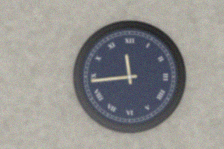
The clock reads 11:44
